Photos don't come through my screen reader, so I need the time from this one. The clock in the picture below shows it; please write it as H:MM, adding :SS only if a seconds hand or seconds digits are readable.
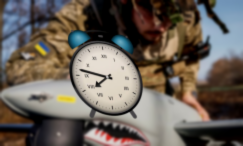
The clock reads 7:47
